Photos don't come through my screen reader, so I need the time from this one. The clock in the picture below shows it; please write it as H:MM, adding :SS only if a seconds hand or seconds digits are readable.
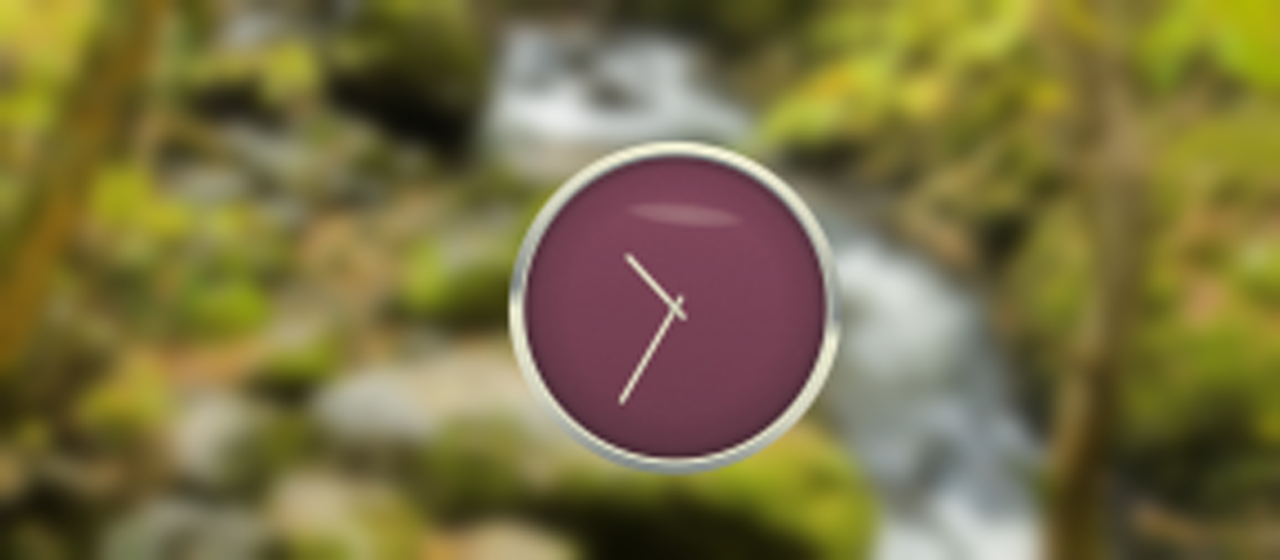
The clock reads 10:35
